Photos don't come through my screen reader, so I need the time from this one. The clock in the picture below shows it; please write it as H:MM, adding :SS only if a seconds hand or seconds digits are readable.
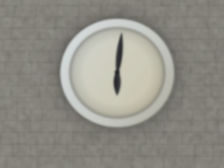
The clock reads 6:01
